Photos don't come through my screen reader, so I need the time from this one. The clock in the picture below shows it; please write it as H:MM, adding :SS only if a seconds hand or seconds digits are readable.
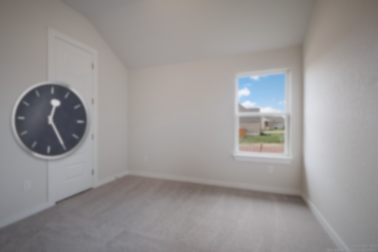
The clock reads 12:25
